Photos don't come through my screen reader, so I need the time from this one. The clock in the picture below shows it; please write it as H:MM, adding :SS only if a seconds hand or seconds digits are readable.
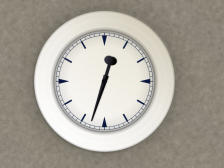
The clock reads 12:33
